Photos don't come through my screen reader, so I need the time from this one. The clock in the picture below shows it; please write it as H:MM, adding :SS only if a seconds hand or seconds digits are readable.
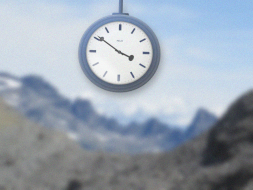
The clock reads 3:51
